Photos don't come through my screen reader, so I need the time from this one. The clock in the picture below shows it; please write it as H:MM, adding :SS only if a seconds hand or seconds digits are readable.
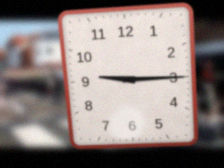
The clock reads 9:15
